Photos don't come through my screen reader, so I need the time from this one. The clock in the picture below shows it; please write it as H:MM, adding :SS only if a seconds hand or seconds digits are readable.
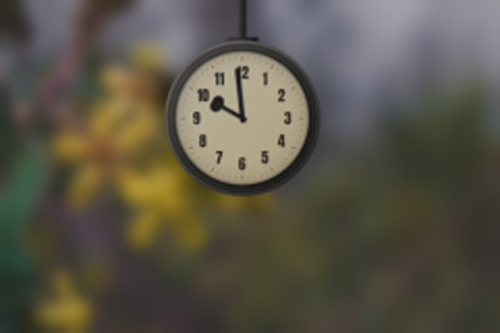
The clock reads 9:59
